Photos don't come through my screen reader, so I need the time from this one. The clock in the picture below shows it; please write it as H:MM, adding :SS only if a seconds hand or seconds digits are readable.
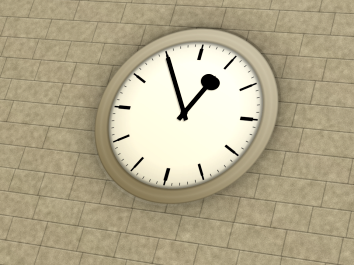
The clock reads 12:55
